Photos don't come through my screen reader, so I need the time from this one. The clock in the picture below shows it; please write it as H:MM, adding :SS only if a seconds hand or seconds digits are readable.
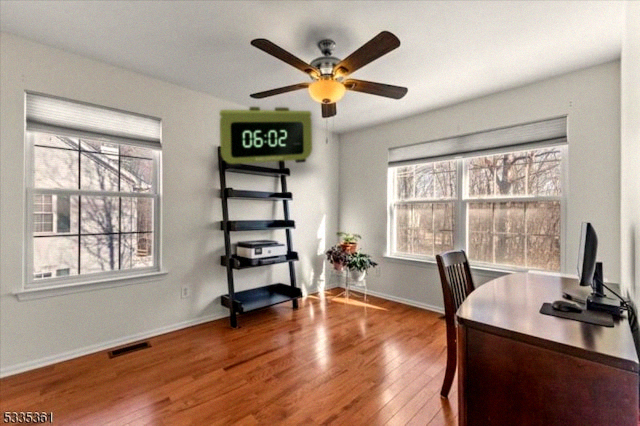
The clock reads 6:02
